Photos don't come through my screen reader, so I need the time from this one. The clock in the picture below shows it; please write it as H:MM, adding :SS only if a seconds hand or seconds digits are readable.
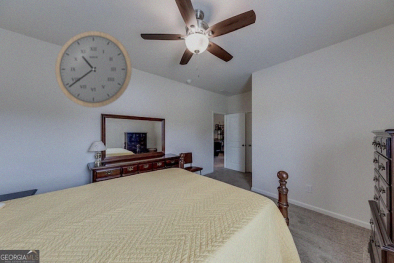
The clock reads 10:39
